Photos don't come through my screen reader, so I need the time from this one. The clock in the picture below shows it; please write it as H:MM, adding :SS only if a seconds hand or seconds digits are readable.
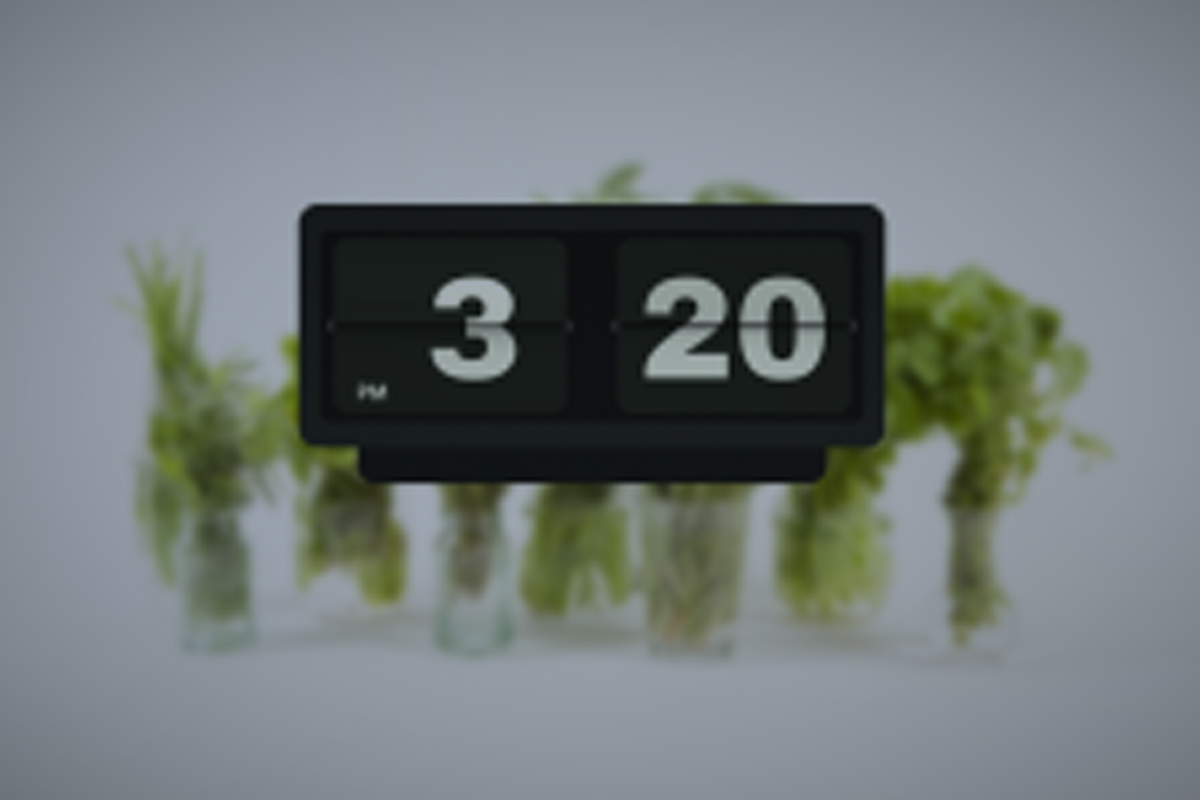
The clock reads 3:20
